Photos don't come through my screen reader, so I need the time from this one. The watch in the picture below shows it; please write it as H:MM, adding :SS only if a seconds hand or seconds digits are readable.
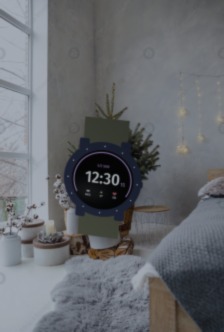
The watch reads 12:30
